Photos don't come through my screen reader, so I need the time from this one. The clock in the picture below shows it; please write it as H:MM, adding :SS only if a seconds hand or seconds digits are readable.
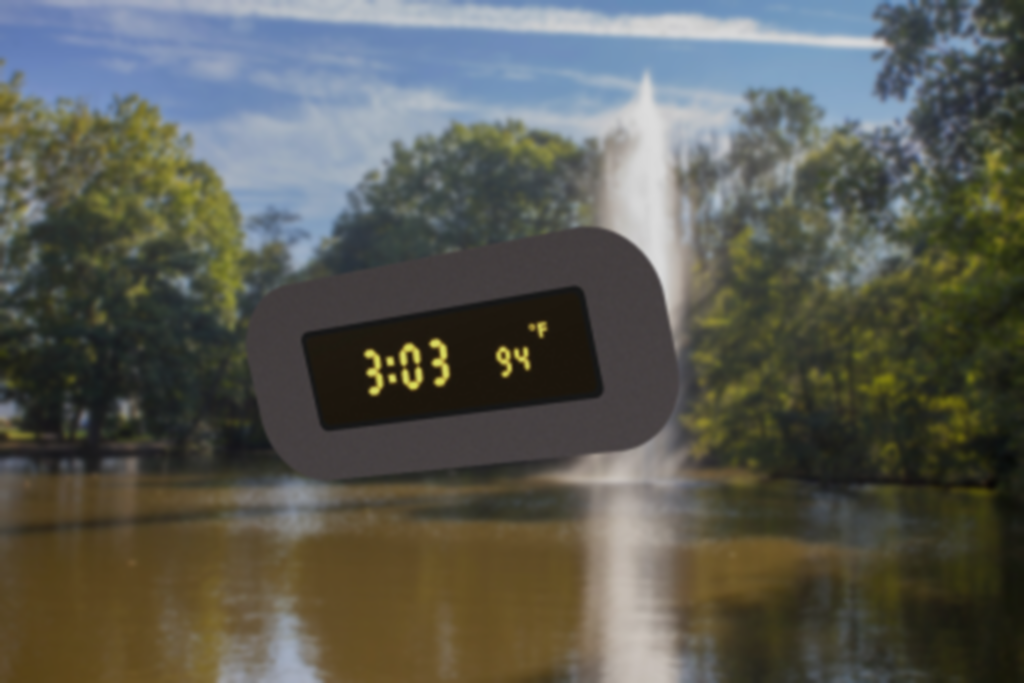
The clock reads 3:03
